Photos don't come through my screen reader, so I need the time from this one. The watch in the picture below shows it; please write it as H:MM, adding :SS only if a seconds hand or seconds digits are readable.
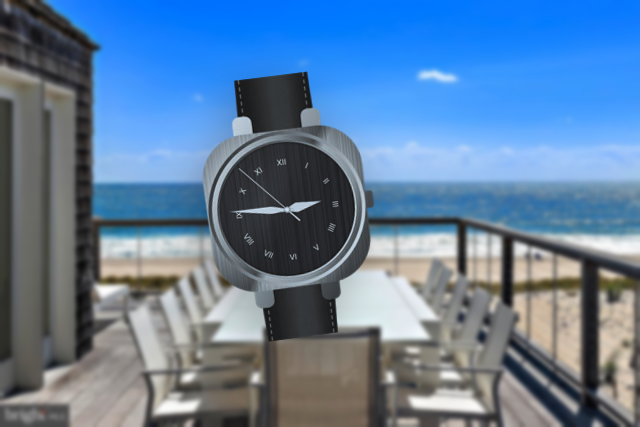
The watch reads 2:45:53
